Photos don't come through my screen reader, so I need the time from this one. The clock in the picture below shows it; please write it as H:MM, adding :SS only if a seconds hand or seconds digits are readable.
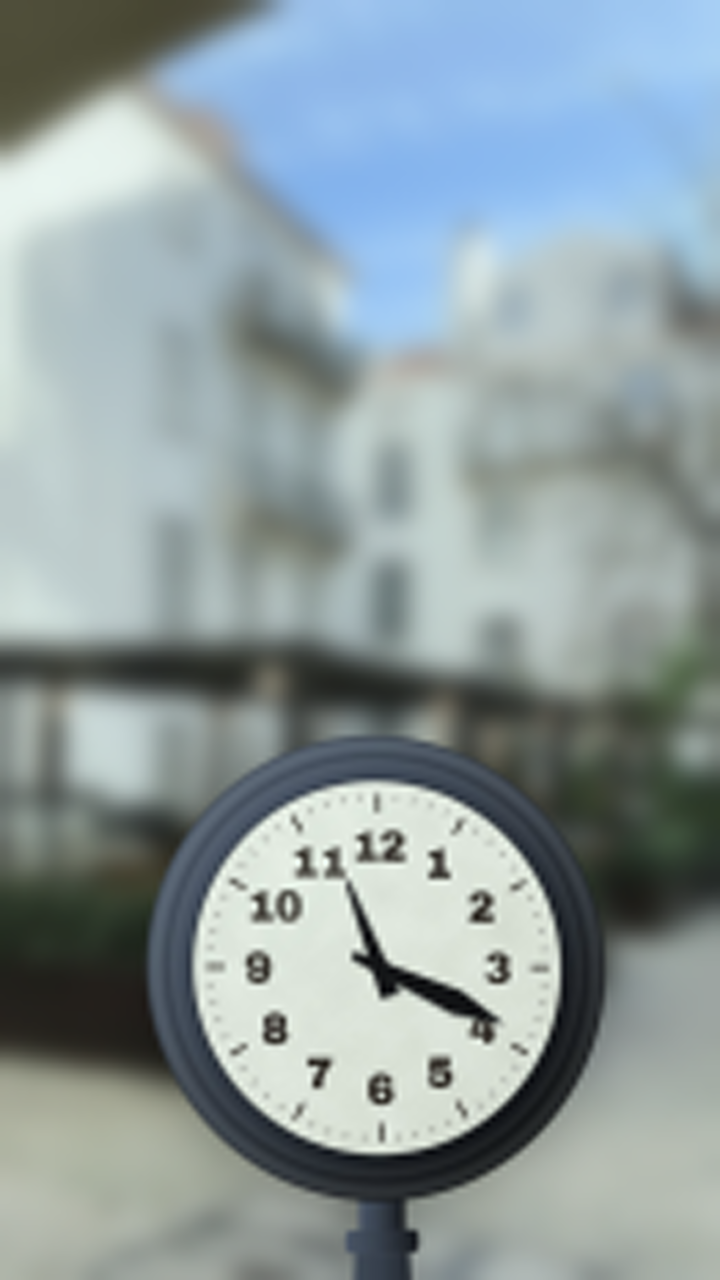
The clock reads 11:19
